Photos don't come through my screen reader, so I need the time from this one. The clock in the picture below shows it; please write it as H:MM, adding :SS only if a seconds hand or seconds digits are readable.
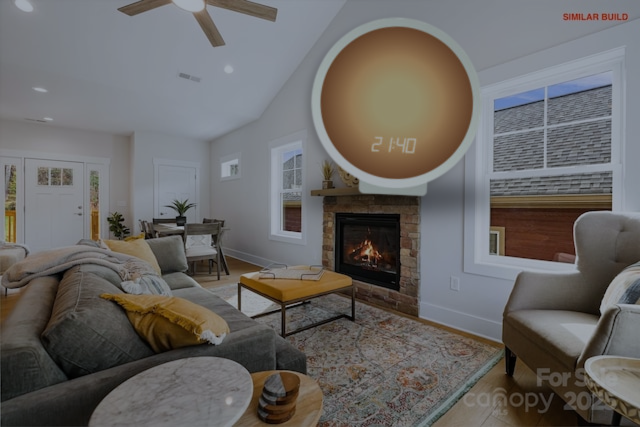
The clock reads 21:40
